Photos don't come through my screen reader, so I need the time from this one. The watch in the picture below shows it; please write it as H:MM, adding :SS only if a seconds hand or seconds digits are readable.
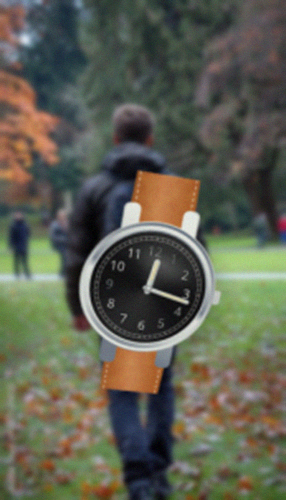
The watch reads 12:17
